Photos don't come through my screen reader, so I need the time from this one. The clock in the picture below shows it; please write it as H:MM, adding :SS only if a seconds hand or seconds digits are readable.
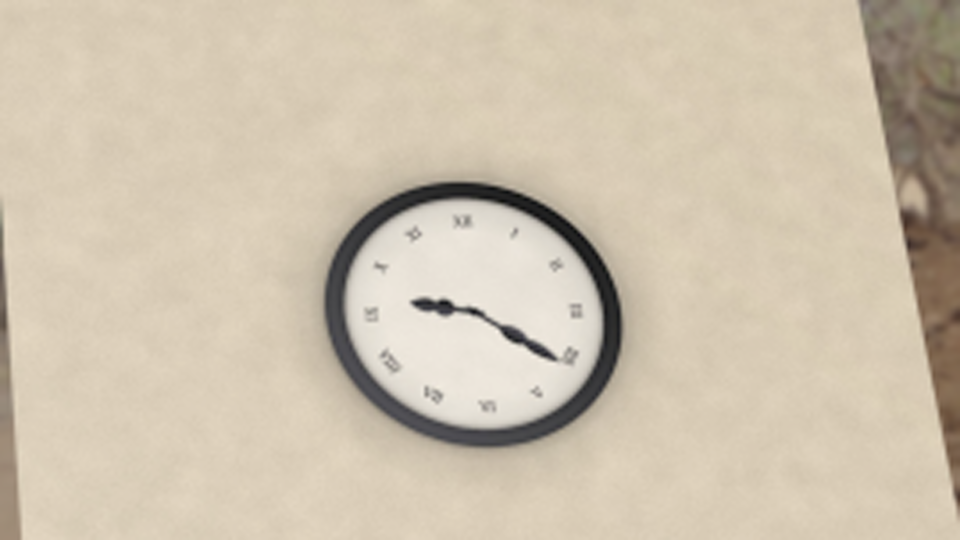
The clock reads 9:21
